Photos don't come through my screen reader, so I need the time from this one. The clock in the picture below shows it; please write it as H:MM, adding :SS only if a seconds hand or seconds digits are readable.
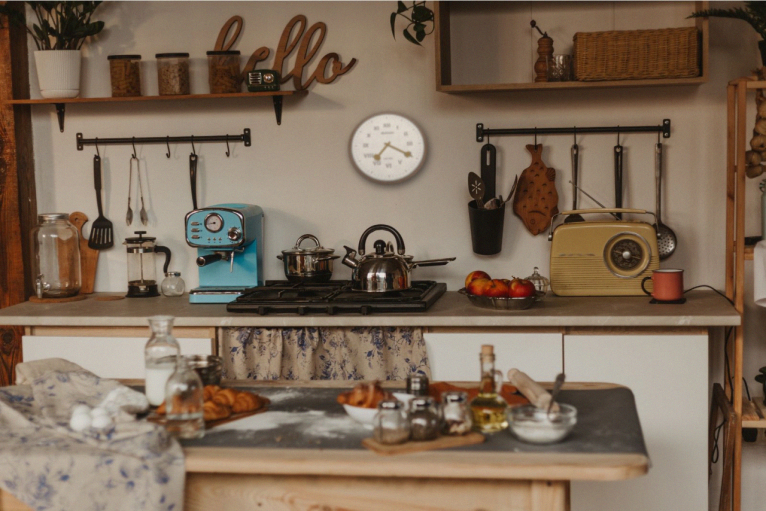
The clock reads 7:20
